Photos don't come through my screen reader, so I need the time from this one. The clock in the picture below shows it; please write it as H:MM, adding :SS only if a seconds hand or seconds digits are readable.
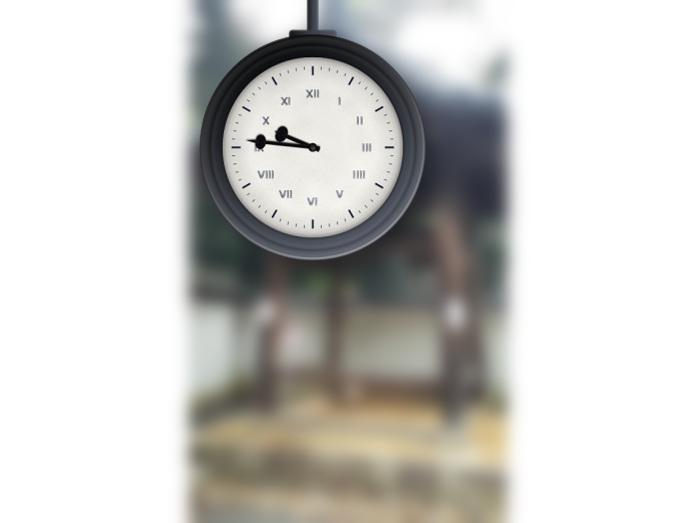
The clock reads 9:46
